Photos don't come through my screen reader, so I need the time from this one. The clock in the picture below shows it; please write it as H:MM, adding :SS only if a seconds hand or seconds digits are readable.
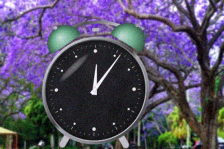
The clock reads 12:06
